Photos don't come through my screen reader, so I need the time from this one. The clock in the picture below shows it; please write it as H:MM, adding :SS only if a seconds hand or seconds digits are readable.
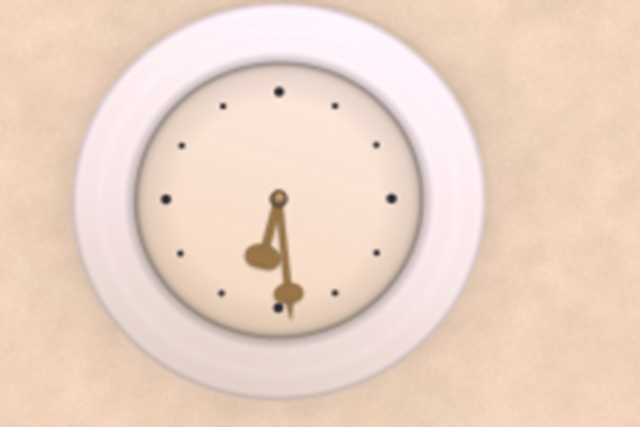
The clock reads 6:29
